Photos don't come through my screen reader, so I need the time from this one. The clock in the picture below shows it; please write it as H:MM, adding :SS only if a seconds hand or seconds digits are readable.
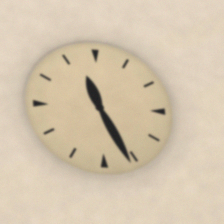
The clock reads 11:26
